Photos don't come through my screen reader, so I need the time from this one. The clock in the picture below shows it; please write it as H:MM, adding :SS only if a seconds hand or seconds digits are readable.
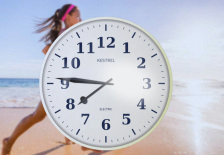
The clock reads 7:46
